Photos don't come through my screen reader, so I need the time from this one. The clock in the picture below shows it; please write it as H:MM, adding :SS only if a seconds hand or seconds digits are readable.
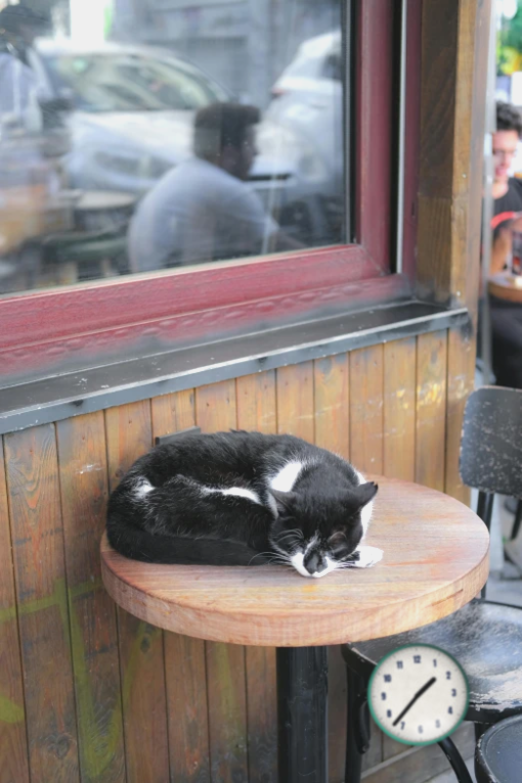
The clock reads 1:37
